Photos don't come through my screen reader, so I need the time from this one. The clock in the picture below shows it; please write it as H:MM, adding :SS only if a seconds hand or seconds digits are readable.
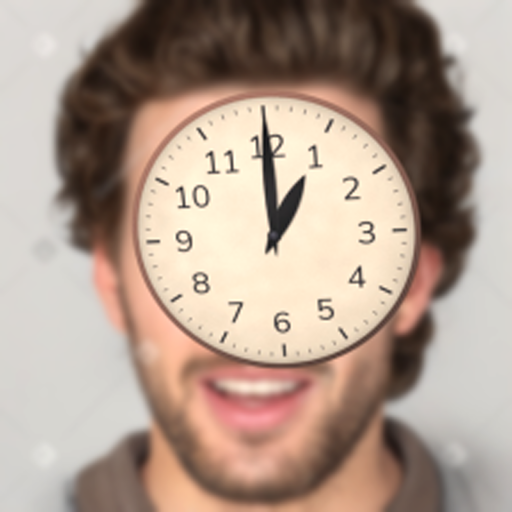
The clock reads 1:00
